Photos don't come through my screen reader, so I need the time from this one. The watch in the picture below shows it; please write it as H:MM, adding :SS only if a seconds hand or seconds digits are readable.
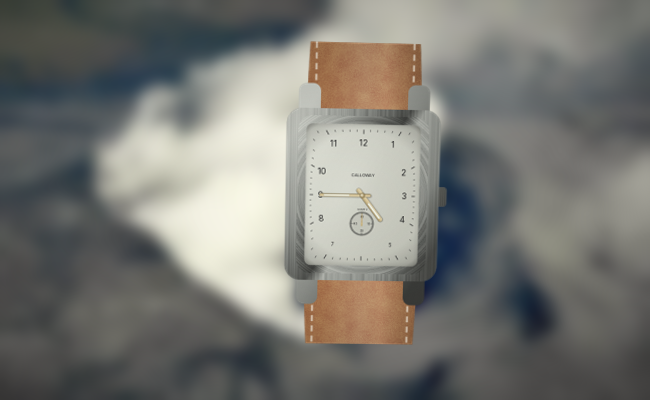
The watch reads 4:45
